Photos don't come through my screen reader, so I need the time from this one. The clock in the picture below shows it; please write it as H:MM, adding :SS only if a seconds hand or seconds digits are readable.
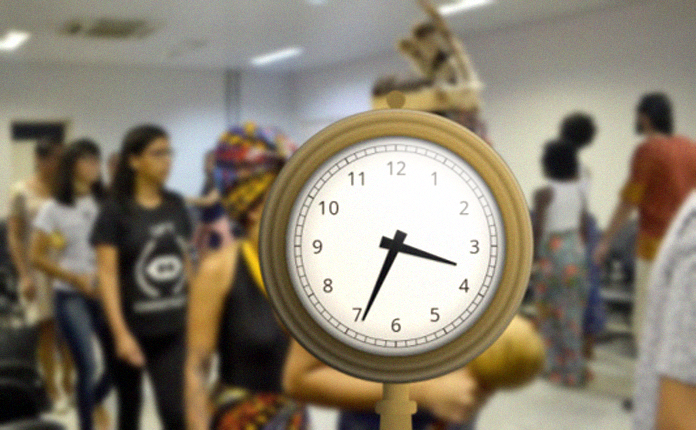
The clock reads 3:34
